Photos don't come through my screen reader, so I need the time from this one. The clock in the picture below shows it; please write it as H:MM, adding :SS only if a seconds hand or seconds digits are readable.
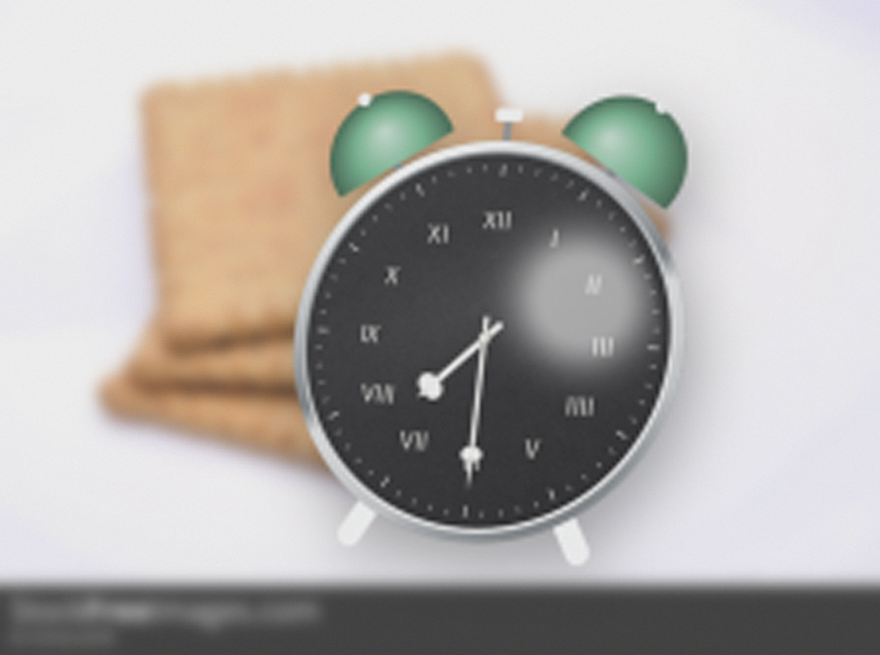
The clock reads 7:30
